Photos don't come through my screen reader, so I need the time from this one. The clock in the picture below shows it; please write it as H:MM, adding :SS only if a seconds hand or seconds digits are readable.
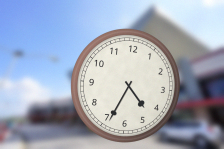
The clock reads 4:34
